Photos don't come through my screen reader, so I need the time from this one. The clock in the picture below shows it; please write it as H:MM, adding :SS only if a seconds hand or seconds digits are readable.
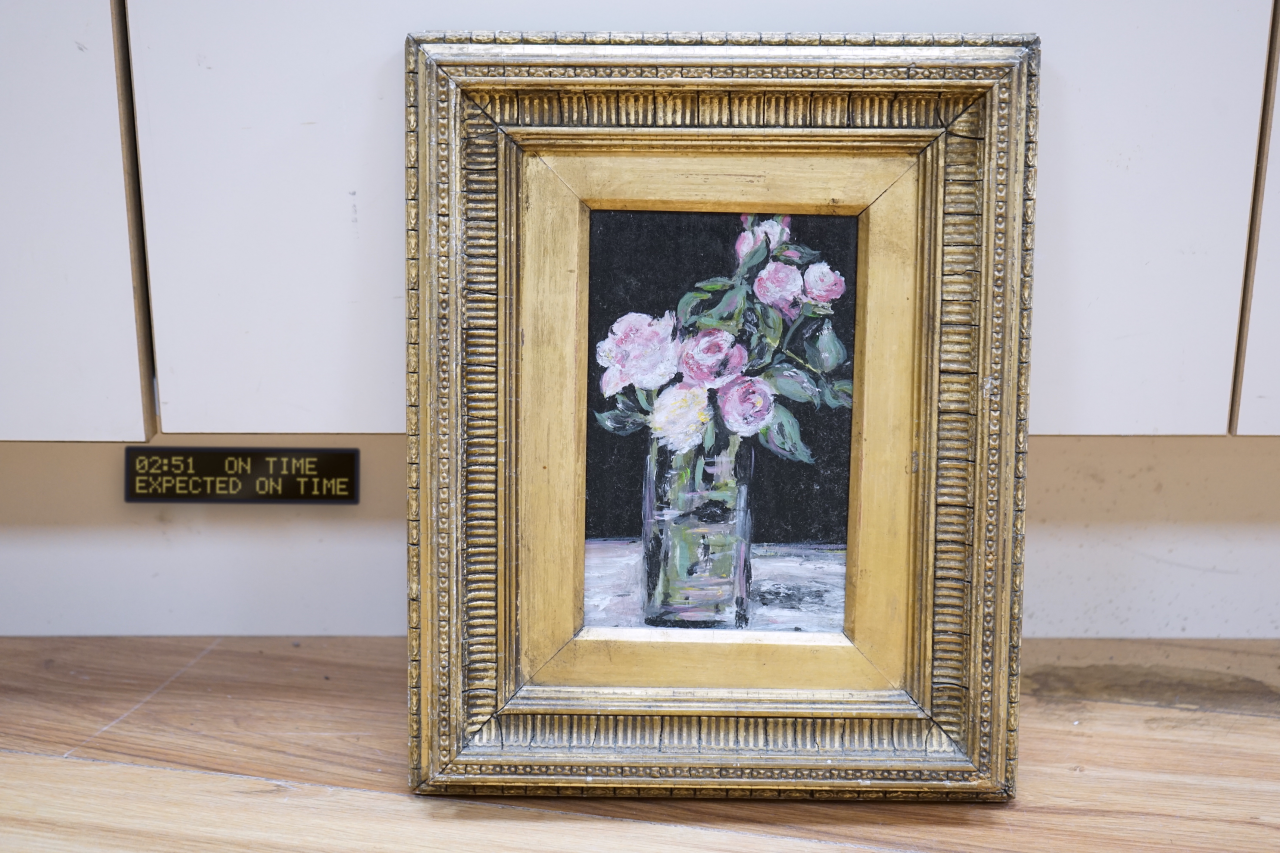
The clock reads 2:51
